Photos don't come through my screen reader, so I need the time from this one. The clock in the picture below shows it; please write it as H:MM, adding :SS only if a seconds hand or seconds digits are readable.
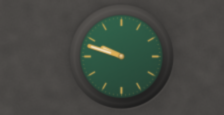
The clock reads 9:48
